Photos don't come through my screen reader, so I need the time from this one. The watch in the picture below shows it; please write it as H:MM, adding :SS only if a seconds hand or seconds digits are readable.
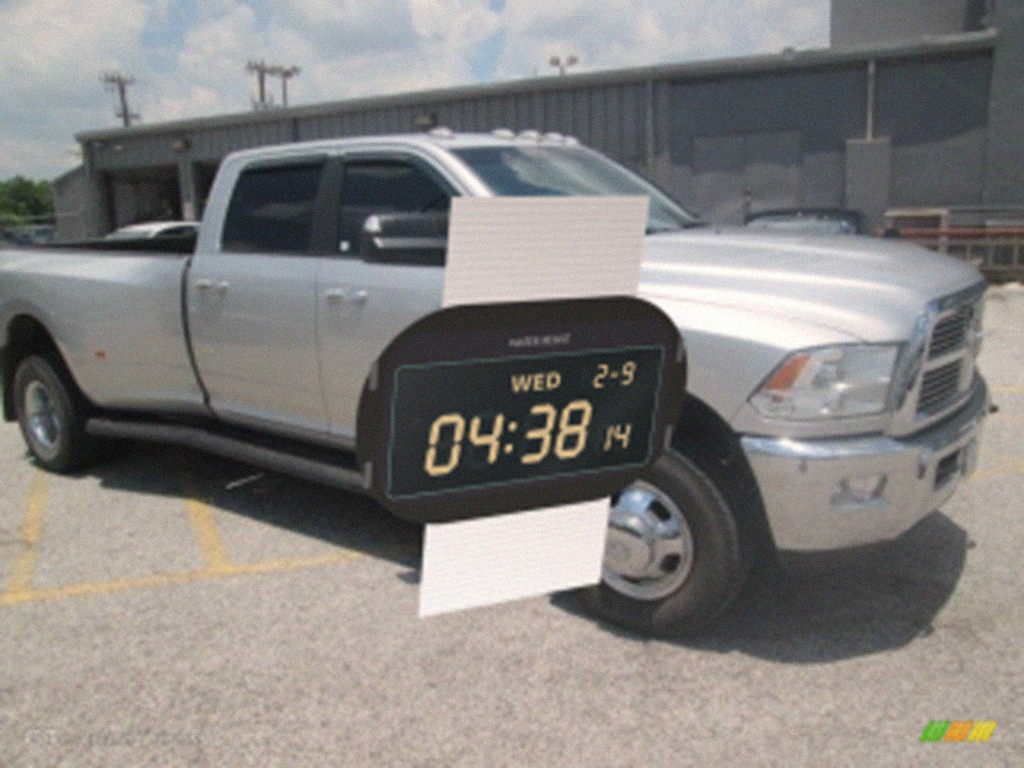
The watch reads 4:38:14
